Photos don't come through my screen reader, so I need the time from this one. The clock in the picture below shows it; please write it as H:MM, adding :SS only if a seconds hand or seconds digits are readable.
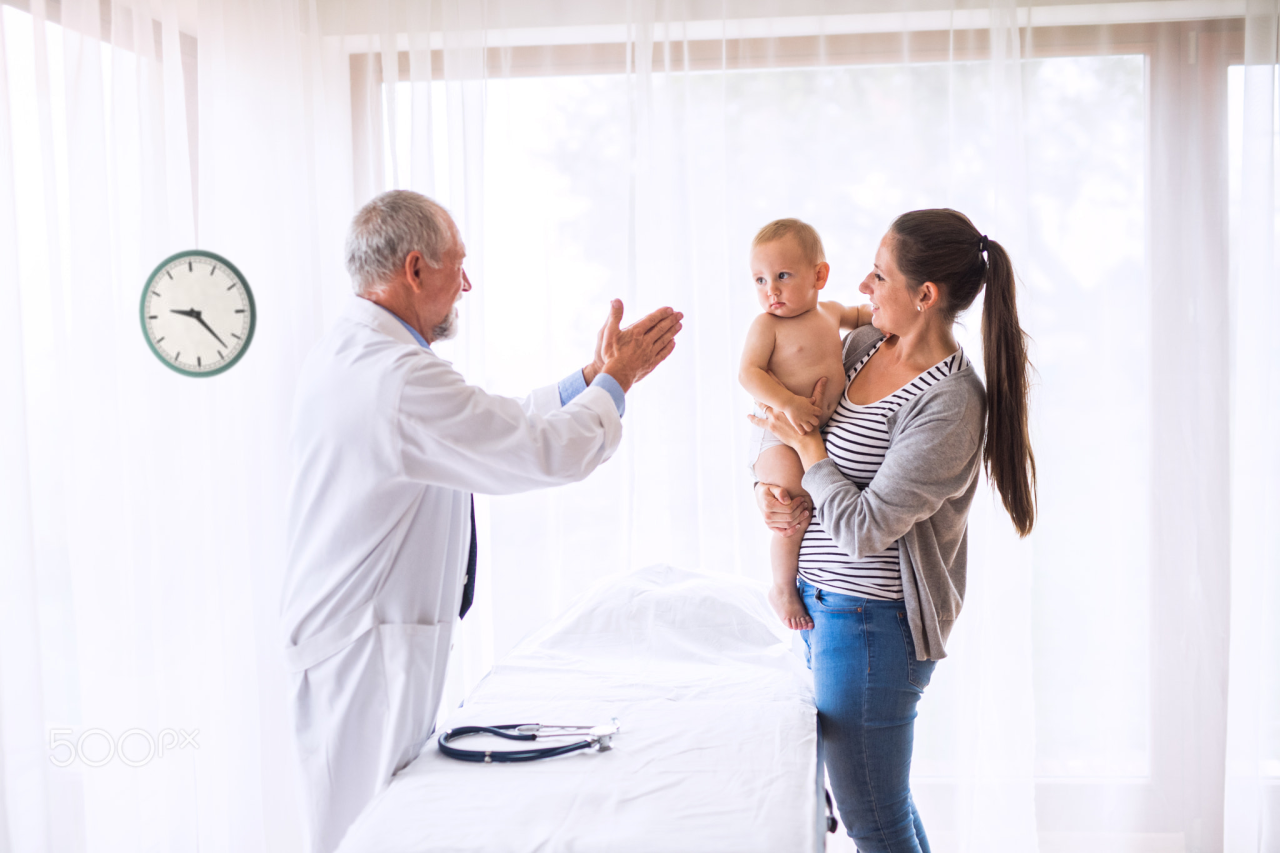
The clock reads 9:23
